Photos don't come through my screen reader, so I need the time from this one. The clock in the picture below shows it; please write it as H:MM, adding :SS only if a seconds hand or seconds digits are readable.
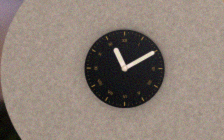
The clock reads 11:10
